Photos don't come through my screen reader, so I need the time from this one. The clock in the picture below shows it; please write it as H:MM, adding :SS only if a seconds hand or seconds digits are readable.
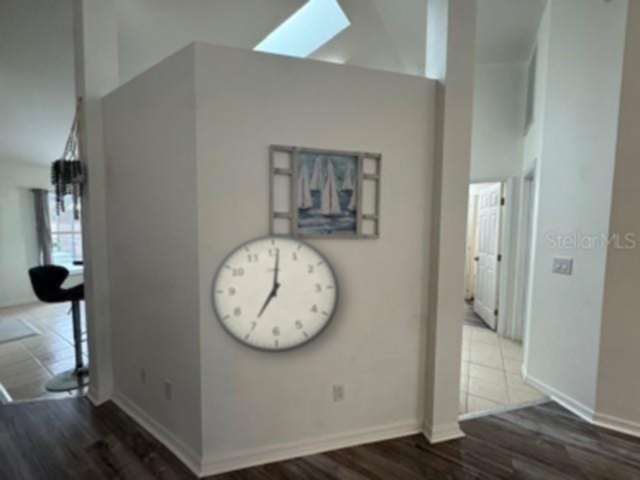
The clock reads 7:01
